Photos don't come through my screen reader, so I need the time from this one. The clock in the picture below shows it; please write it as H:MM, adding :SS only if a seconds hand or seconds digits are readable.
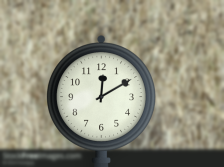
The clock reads 12:10
